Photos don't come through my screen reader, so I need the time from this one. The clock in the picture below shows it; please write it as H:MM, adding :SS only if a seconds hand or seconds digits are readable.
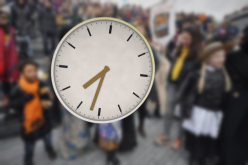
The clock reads 7:32
